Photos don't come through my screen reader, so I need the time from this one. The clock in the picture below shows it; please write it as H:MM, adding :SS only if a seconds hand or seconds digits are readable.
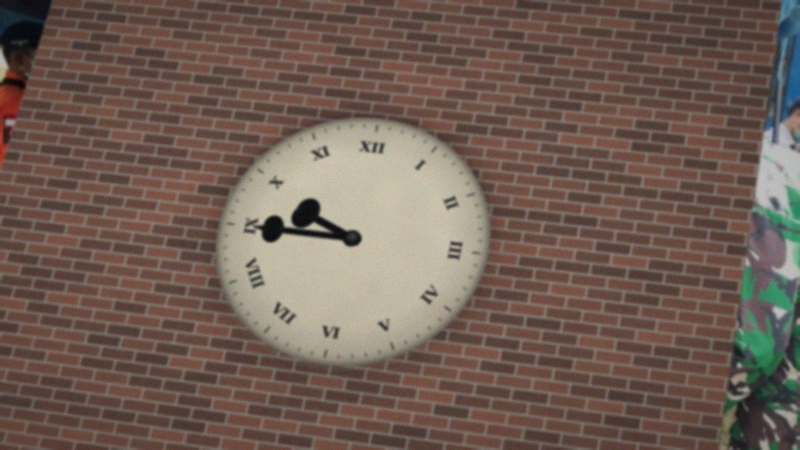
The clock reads 9:45
